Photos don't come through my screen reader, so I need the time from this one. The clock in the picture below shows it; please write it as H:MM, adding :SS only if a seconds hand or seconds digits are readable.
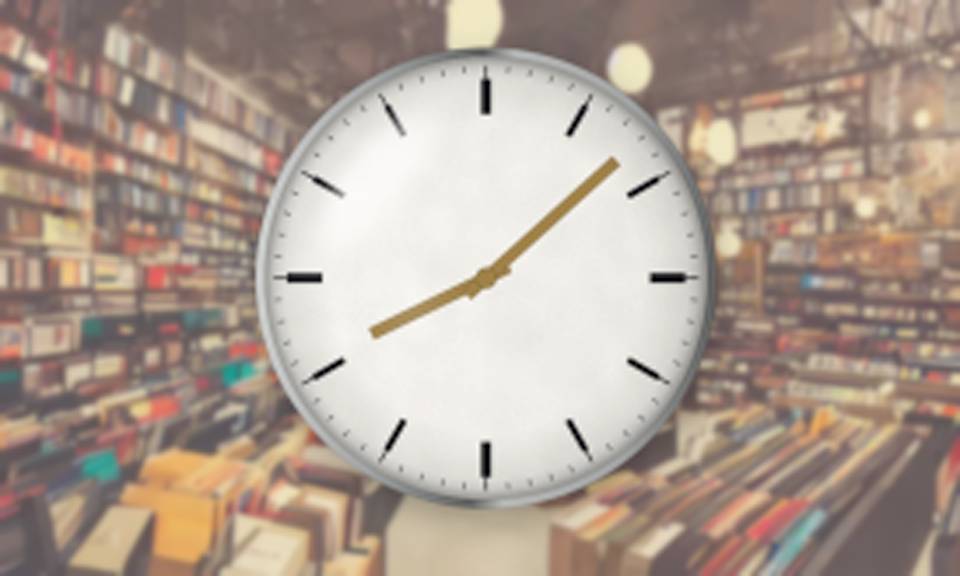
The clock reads 8:08
